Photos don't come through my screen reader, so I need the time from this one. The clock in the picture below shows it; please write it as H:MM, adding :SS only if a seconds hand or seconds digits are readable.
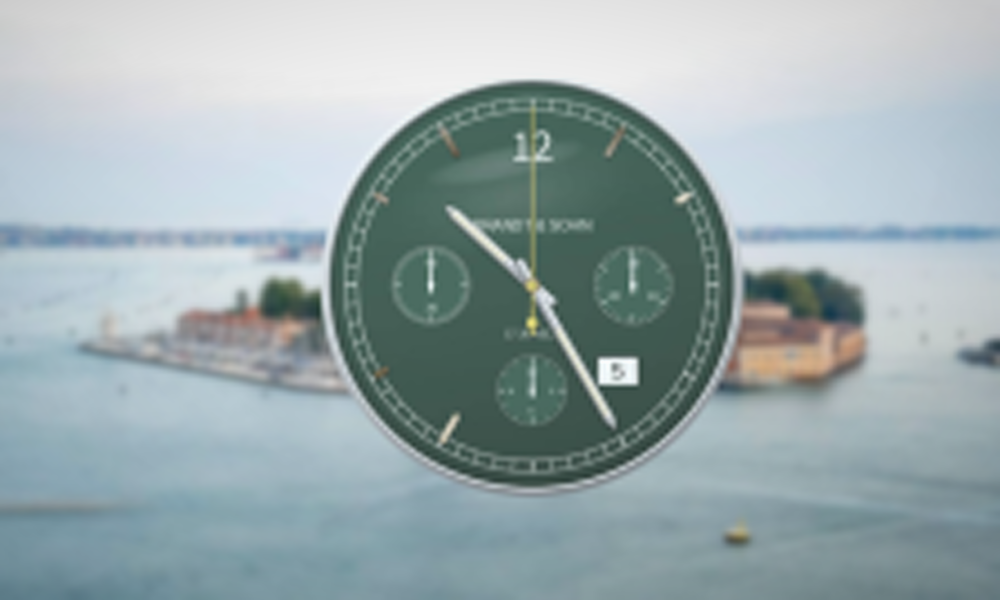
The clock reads 10:25
